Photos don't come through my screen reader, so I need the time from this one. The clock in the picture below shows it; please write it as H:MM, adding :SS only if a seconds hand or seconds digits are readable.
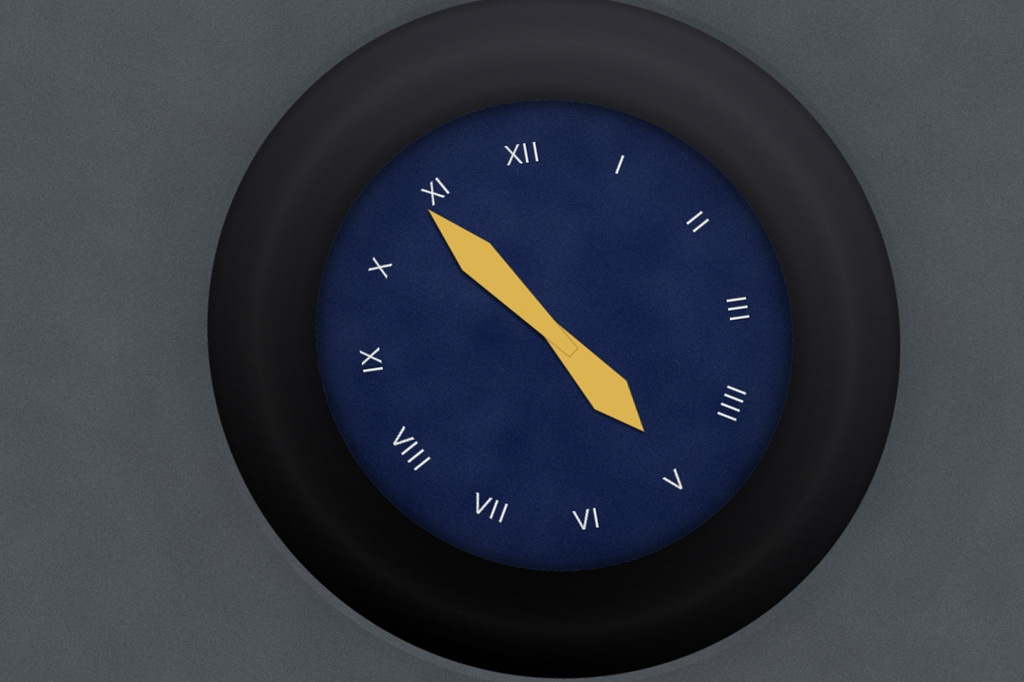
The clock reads 4:54
